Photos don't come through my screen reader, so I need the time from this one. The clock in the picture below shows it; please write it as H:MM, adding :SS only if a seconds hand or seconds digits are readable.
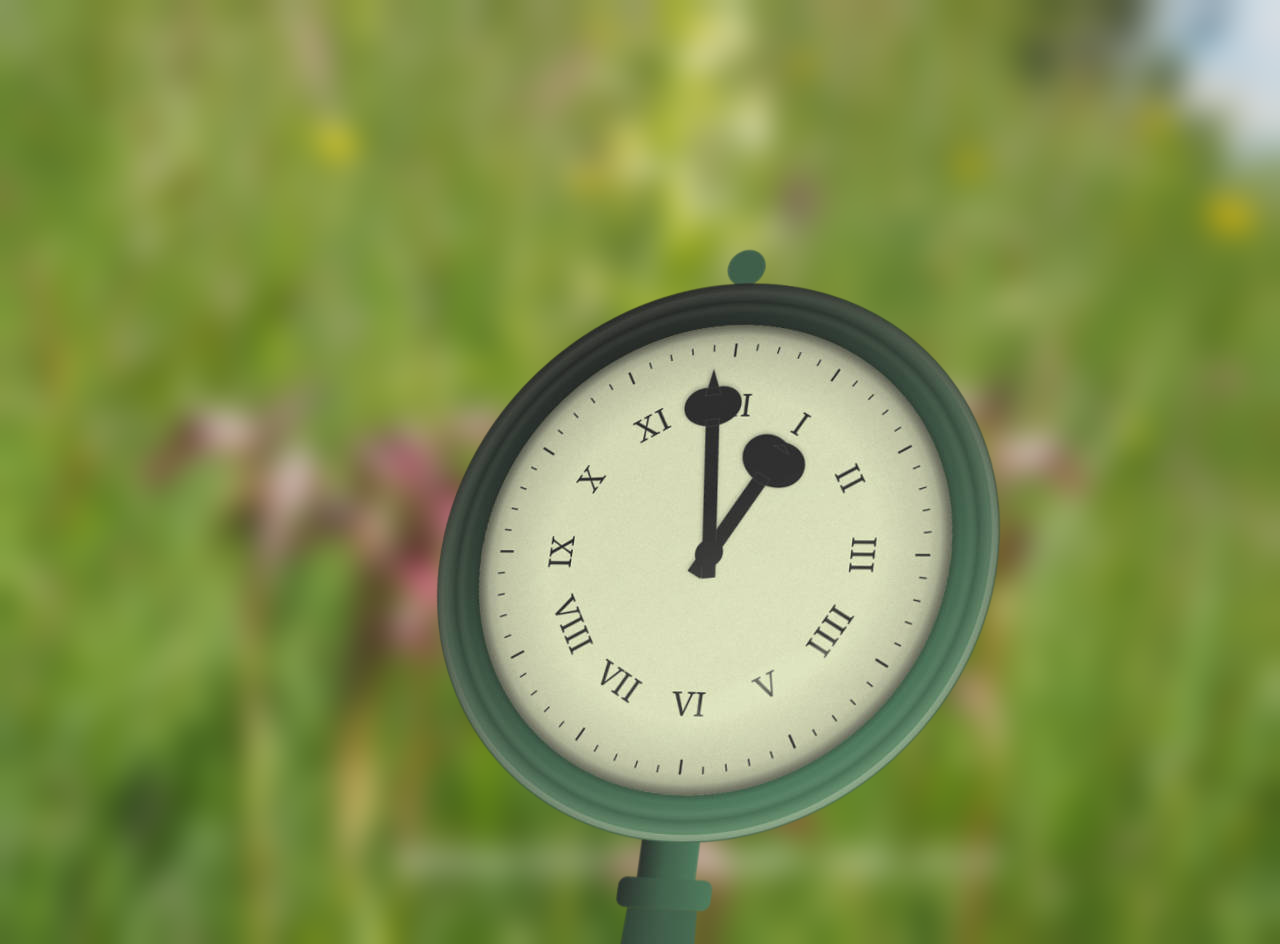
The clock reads 12:59
